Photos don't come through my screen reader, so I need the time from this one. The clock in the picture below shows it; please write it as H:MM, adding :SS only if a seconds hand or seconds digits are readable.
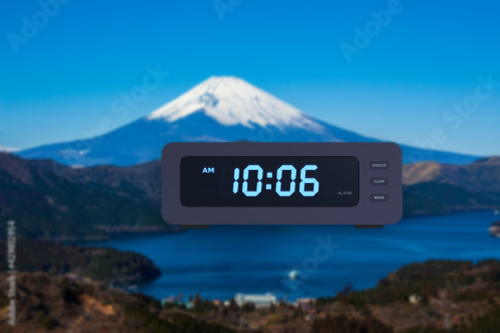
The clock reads 10:06
